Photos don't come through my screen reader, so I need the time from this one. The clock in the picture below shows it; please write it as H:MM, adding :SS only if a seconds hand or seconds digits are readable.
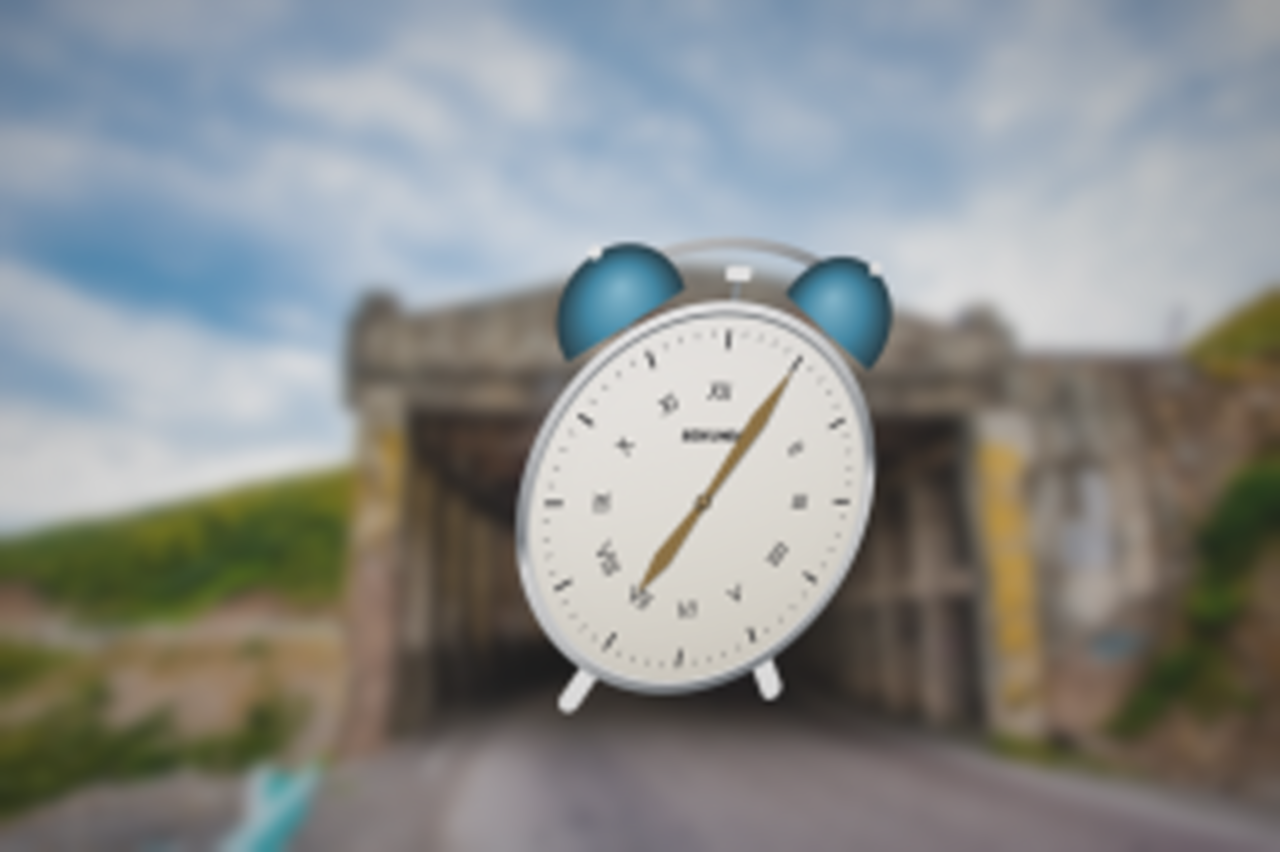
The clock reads 7:05
